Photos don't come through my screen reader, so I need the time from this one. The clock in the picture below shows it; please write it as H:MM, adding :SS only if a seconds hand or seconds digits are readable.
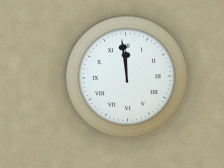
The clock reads 11:59
